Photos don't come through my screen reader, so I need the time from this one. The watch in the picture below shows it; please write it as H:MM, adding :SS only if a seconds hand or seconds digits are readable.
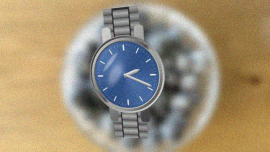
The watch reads 2:19
